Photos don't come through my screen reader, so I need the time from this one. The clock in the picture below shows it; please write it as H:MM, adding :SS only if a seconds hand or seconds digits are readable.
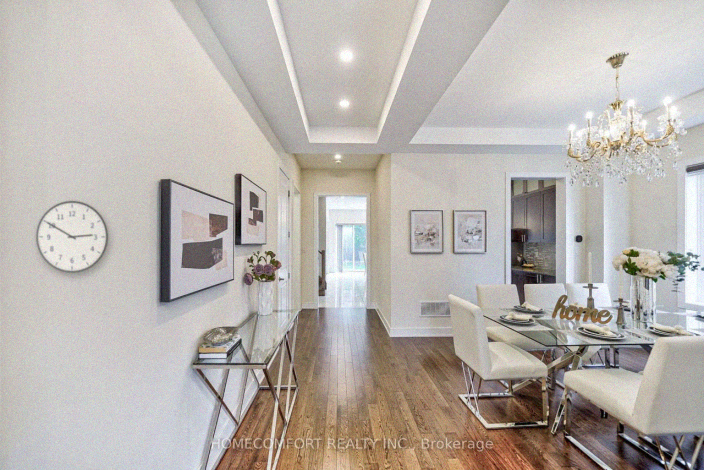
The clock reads 2:50
